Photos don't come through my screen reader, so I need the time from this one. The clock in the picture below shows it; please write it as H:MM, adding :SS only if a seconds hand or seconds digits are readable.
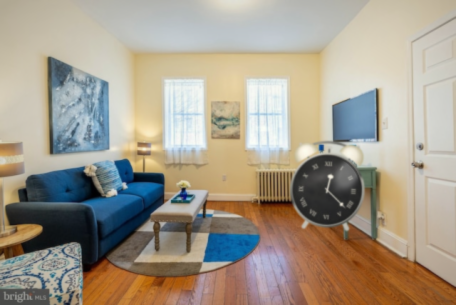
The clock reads 12:22
